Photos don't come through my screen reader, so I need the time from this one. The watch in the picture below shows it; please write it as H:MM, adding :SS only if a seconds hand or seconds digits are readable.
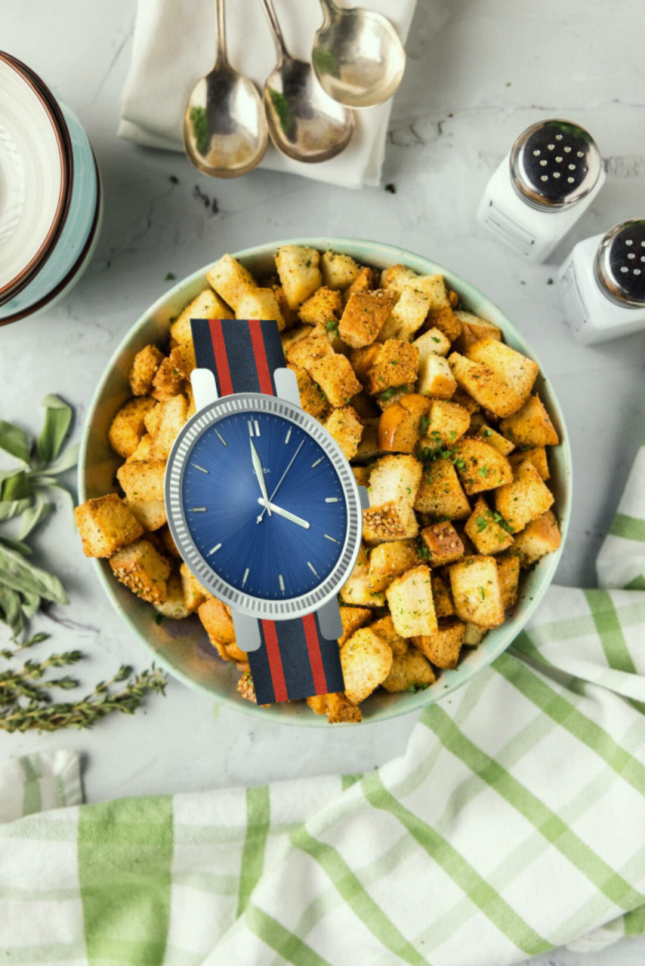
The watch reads 3:59:07
